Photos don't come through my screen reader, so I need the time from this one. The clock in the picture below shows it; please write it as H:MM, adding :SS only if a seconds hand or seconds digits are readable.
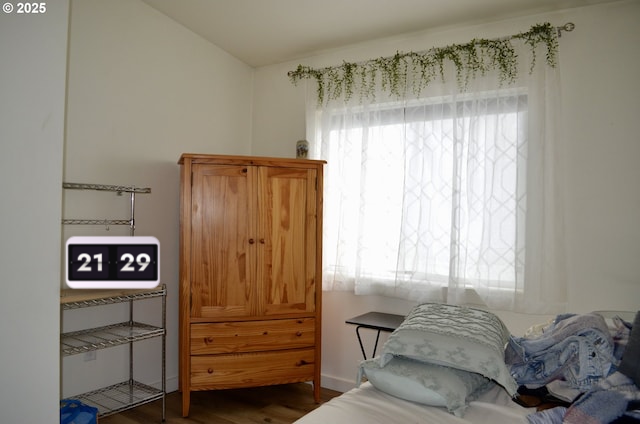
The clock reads 21:29
